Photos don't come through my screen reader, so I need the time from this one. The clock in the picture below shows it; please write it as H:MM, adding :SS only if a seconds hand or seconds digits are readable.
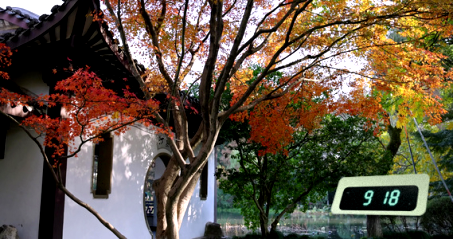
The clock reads 9:18
